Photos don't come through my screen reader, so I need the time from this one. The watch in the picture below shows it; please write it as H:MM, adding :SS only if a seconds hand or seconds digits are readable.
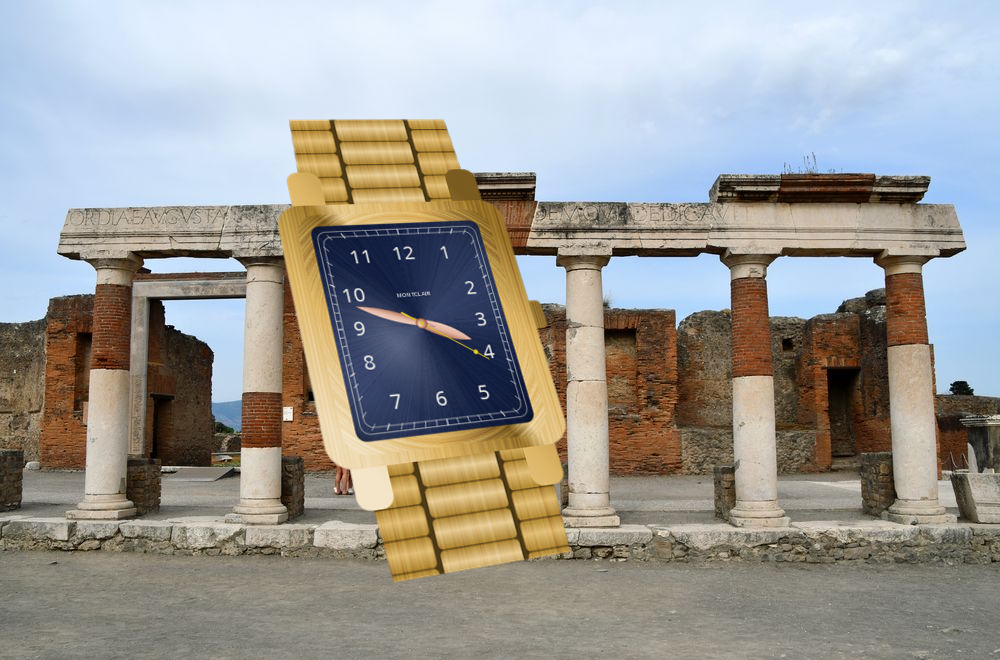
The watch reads 3:48:21
